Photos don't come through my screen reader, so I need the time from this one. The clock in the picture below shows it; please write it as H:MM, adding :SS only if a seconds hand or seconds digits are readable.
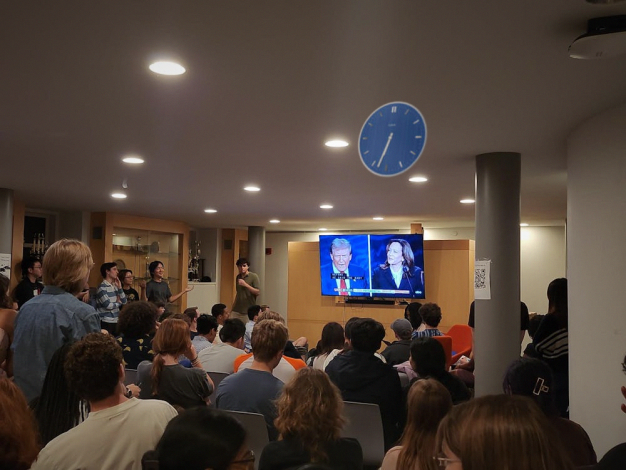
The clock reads 6:33
